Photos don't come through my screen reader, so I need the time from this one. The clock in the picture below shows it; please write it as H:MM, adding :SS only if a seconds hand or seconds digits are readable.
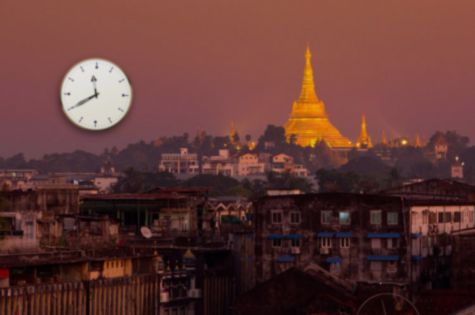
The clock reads 11:40
